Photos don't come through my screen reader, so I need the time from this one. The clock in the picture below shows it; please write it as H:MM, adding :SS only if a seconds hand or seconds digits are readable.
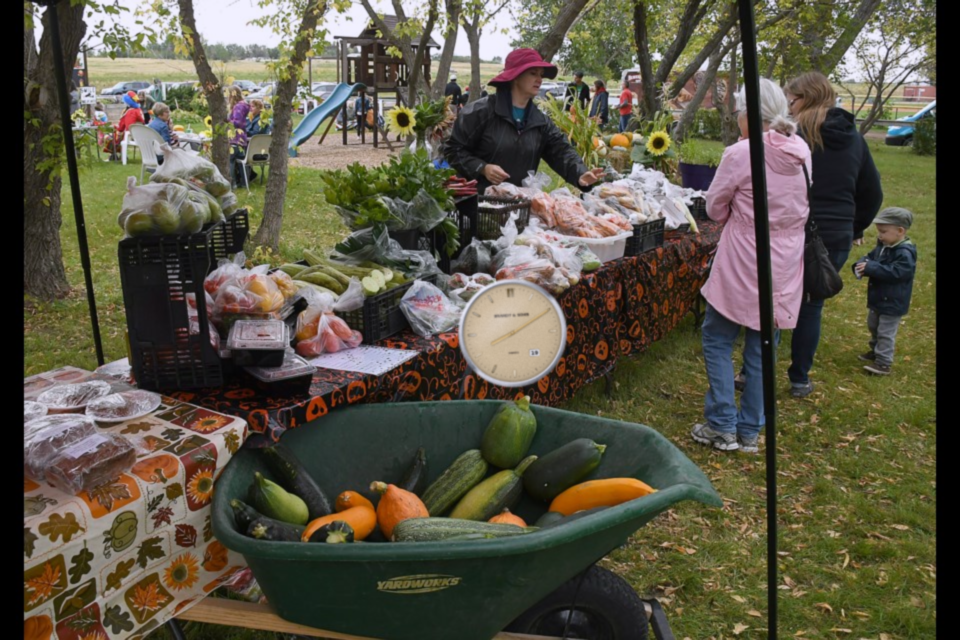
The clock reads 8:10
